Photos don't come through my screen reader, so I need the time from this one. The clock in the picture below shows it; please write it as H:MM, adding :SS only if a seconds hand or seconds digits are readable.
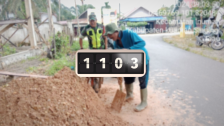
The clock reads 11:03
